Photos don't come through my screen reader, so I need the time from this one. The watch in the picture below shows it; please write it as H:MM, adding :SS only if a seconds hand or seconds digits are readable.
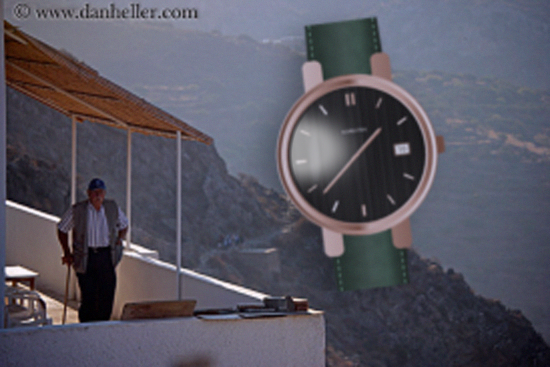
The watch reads 1:38
